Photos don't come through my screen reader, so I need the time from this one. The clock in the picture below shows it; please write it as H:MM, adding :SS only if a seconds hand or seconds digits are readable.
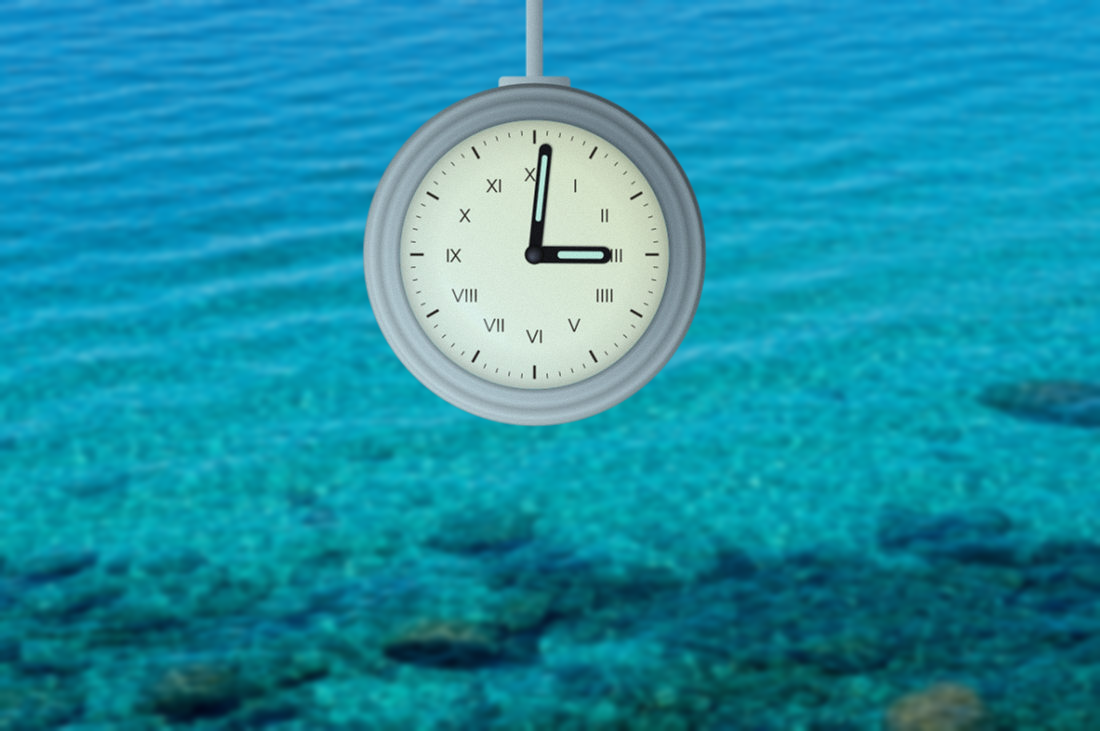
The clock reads 3:01
